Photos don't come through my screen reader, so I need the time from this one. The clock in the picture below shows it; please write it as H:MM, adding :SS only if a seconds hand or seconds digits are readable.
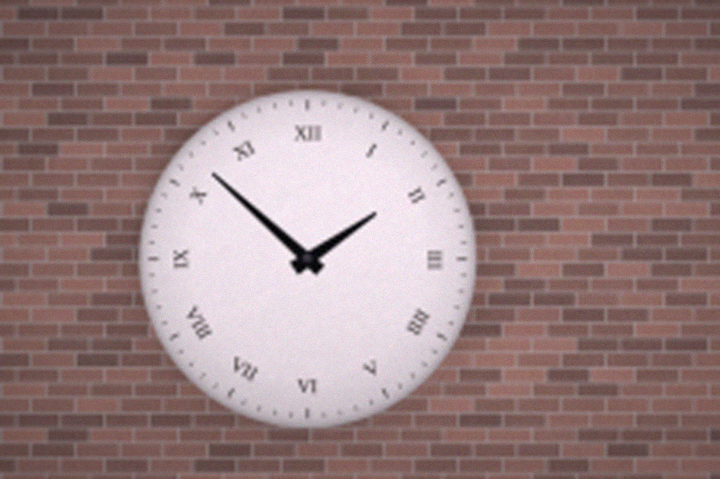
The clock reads 1:52
